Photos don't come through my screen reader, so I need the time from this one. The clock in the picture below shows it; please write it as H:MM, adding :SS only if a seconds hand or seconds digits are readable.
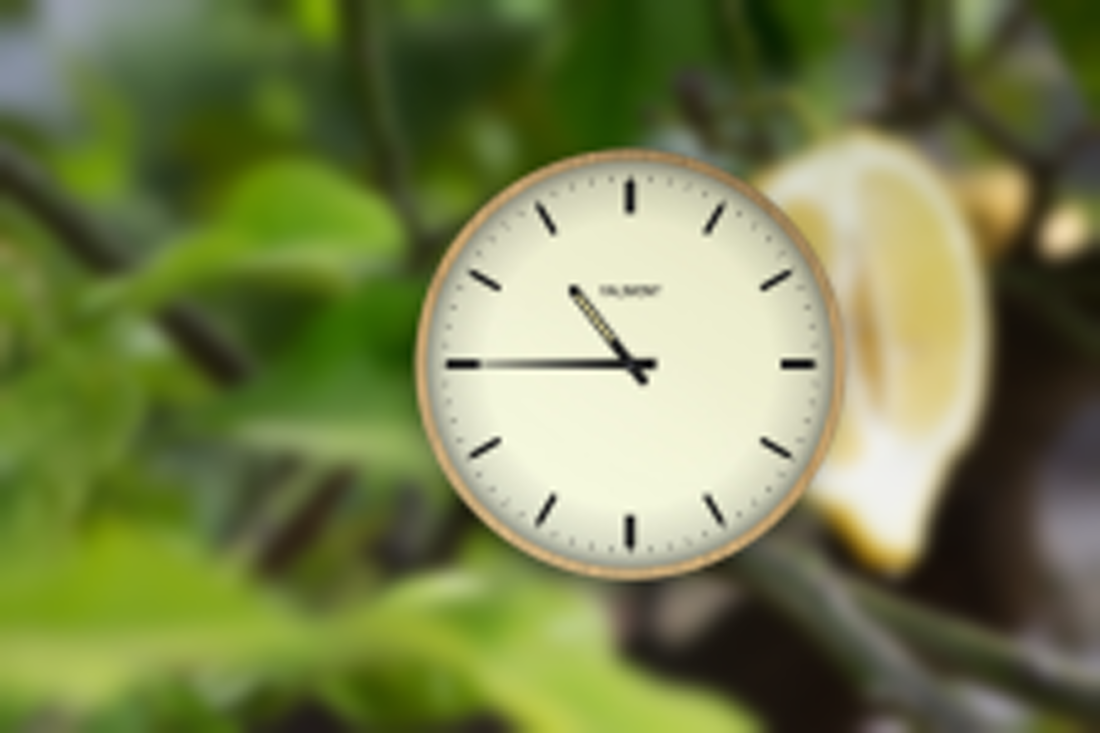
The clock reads 10:45
